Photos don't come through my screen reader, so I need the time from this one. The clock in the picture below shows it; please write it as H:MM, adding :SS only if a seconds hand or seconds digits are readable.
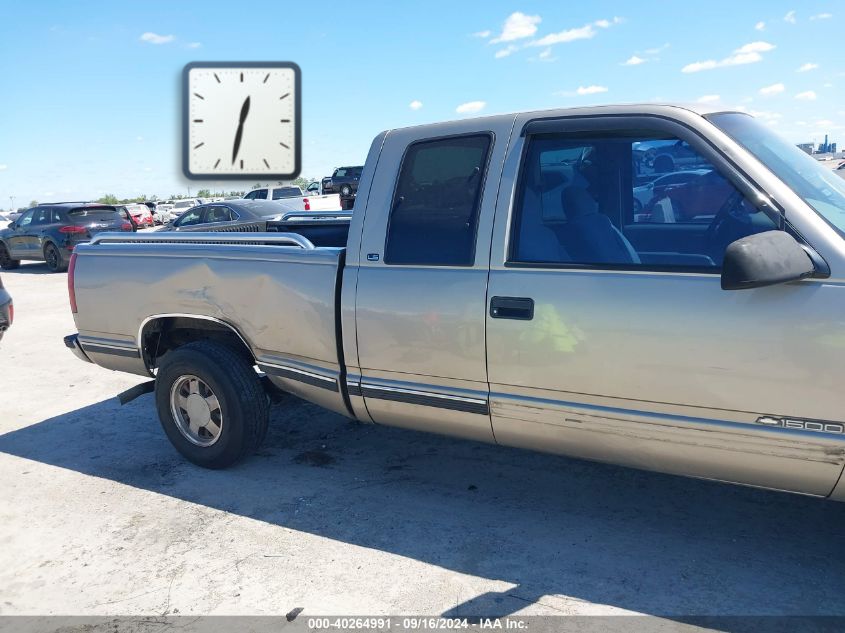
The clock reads 12:32
